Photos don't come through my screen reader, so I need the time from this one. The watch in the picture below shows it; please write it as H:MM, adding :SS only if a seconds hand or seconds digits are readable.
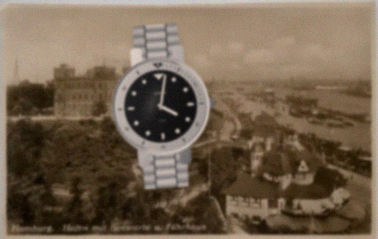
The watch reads 4:02
